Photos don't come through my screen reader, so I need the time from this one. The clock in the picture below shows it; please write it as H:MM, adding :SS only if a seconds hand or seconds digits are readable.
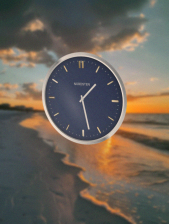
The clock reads 1:28
